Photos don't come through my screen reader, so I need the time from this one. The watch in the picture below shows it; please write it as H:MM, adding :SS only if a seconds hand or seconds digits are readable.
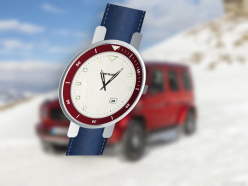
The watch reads 11:06
